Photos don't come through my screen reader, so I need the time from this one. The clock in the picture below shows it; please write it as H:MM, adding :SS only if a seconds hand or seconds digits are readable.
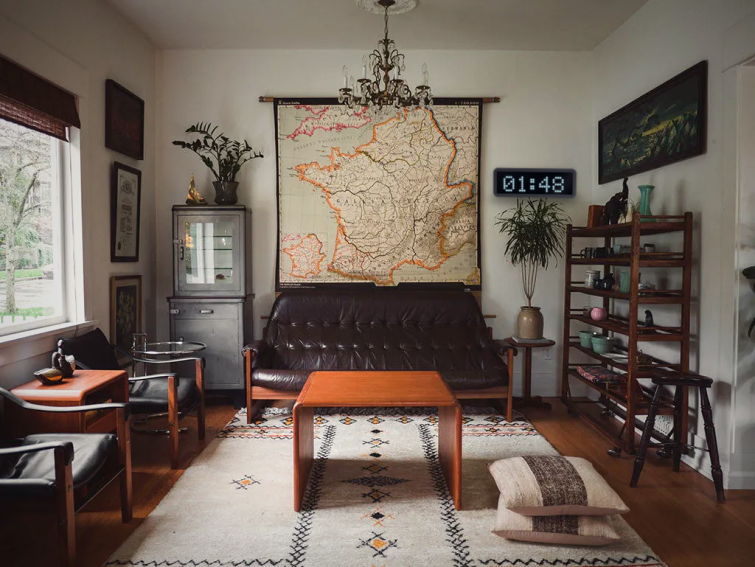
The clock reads 1:48
